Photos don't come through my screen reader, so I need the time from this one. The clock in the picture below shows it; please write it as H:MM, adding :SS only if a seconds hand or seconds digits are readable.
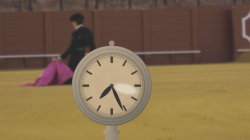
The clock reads 7:26
